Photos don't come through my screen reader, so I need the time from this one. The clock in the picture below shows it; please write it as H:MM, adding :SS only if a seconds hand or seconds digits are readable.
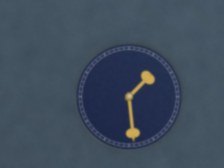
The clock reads 1:29
